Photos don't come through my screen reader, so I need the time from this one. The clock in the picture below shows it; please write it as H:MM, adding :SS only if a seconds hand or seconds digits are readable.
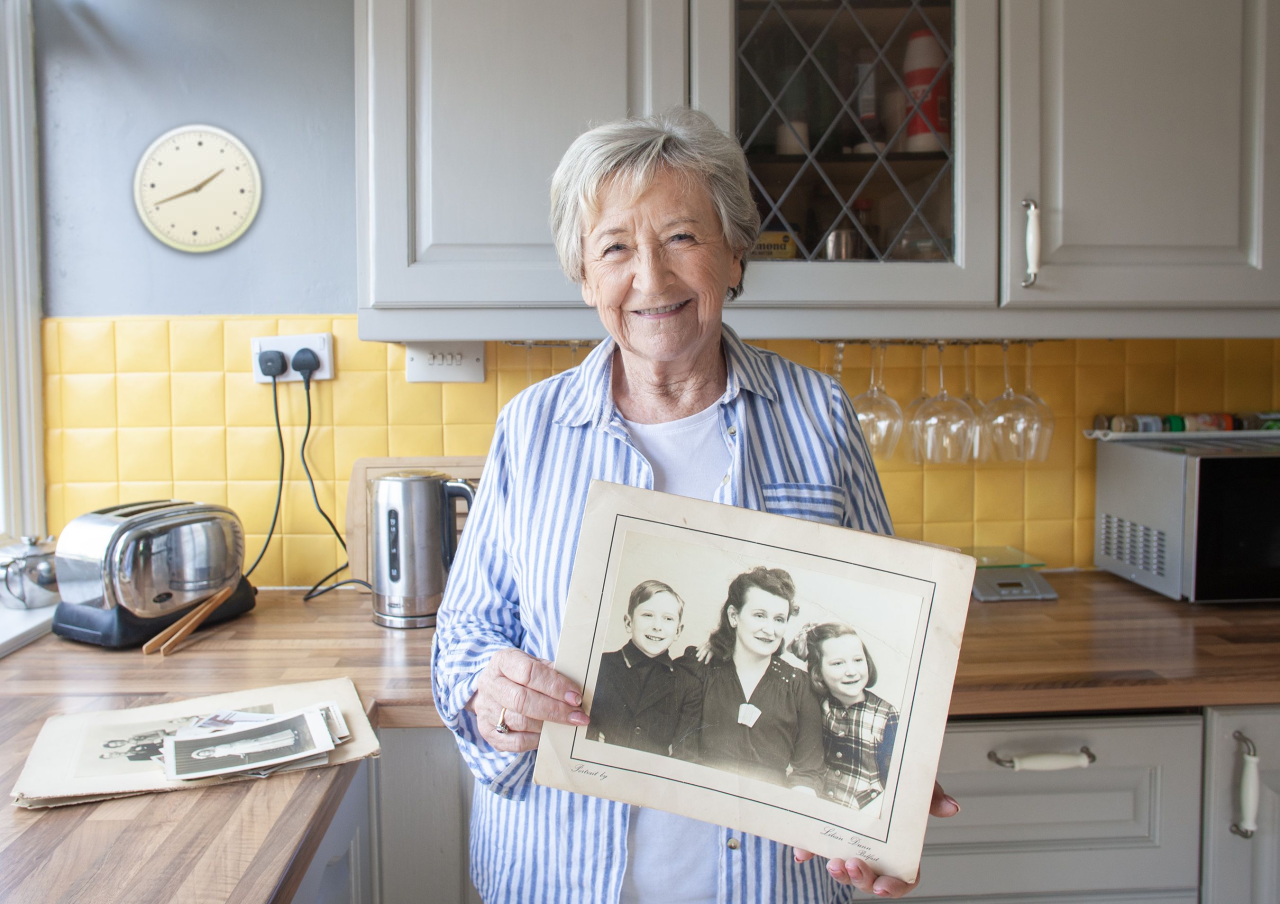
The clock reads 1:41
